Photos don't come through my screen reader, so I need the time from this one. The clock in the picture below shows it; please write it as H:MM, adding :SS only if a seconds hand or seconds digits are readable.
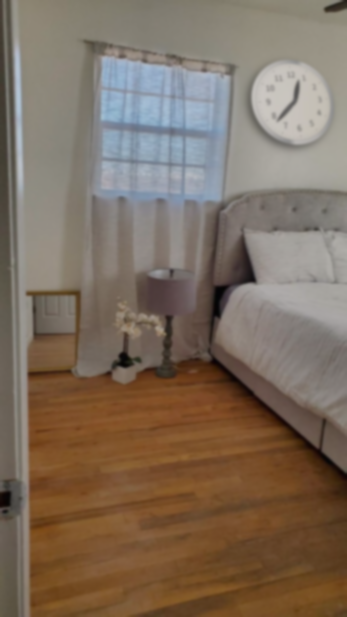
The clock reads 12:38
